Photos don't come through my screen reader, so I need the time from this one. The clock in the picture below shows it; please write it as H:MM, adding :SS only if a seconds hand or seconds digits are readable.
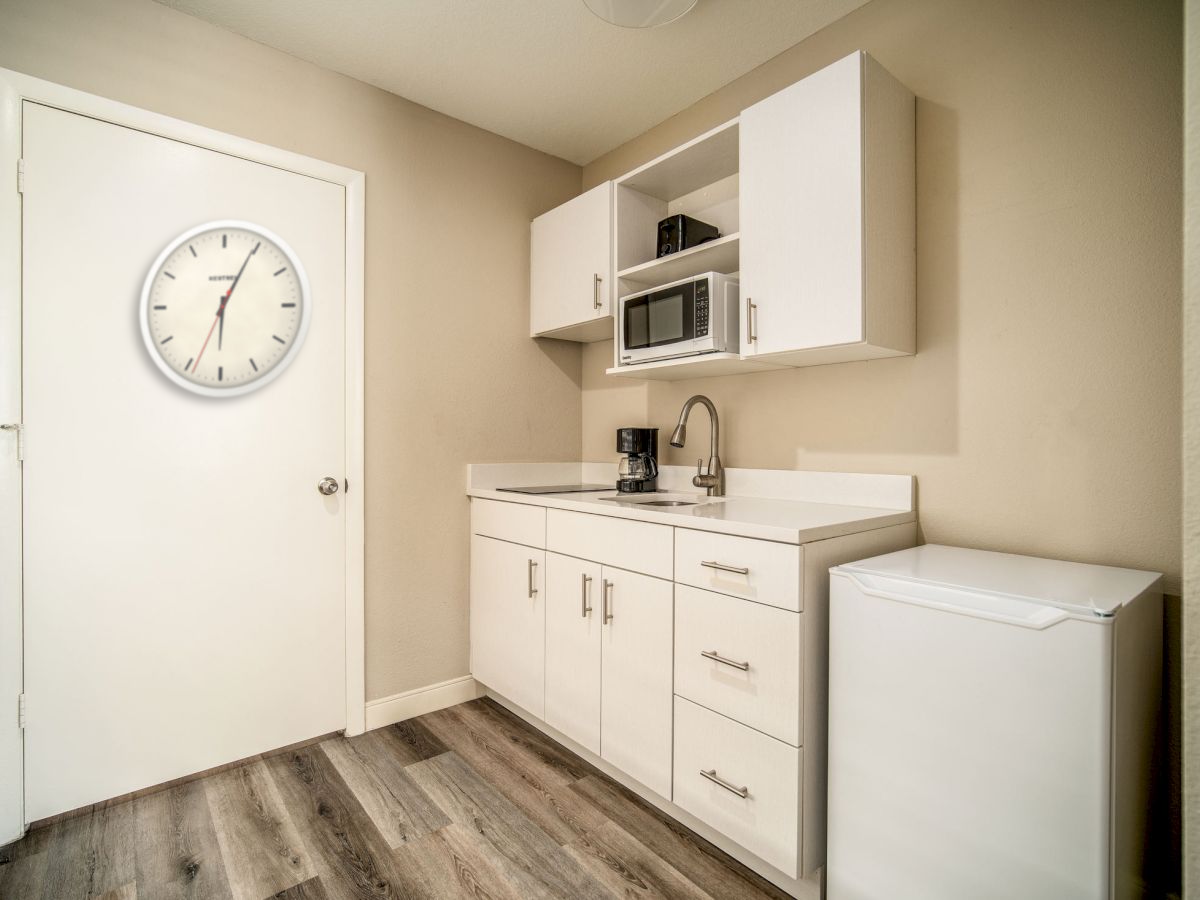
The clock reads 6:04:34
